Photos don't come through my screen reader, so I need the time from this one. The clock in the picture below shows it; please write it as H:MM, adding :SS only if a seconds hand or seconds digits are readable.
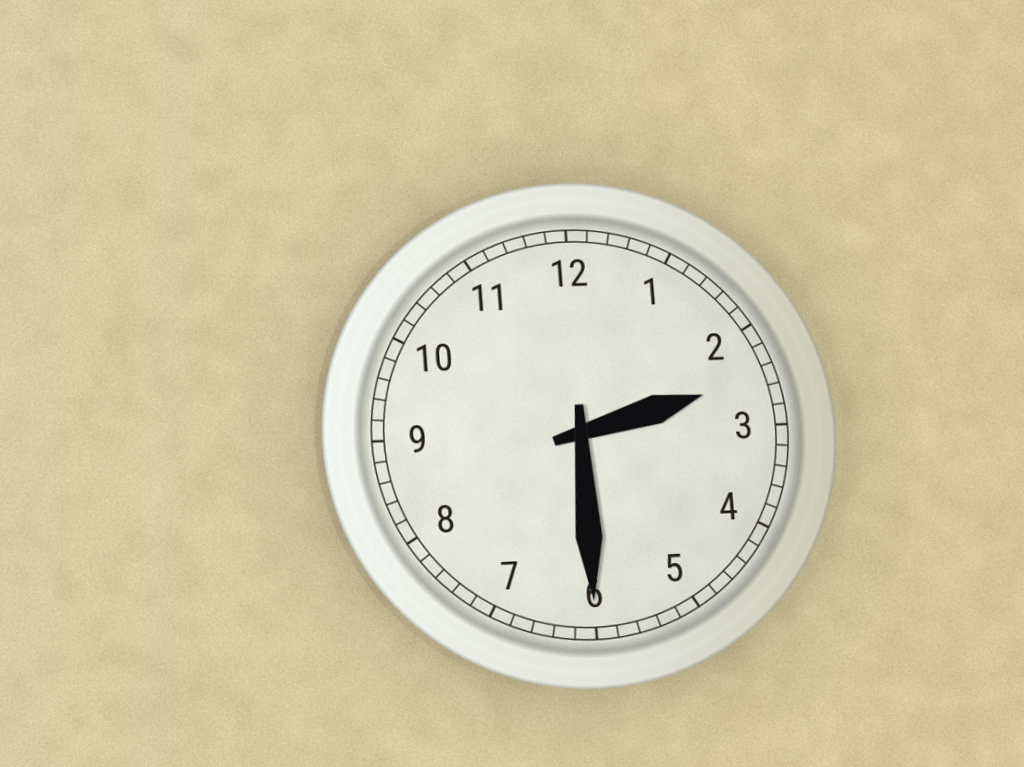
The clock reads 2:30
